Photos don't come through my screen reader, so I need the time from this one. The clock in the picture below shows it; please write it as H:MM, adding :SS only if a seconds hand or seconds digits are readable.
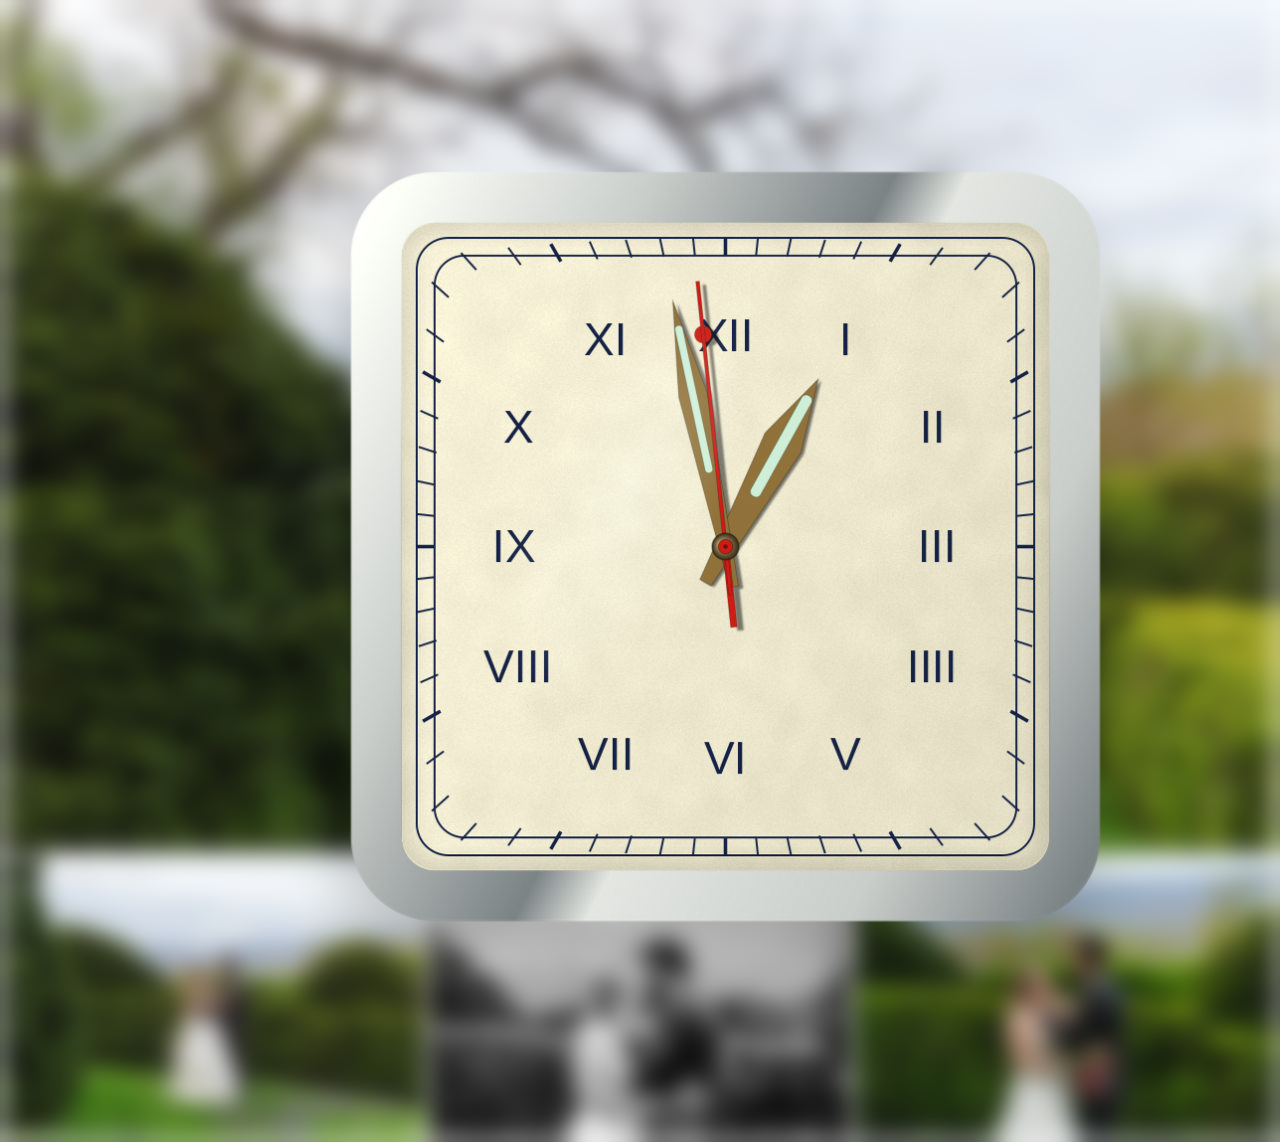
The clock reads 12:57:59
